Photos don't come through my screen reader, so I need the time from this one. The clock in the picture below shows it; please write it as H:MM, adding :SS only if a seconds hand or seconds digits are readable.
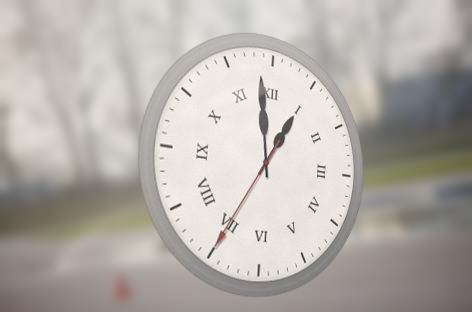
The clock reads 12:58:35
